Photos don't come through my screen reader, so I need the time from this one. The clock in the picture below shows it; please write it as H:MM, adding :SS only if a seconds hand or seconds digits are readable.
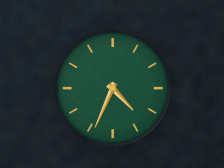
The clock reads 4:34
